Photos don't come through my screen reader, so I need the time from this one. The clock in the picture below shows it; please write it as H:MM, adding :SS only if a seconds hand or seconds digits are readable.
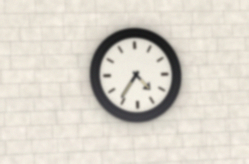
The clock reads 4:36
